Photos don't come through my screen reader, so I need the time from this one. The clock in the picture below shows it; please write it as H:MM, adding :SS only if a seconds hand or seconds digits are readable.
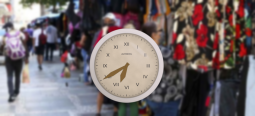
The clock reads 6:40
